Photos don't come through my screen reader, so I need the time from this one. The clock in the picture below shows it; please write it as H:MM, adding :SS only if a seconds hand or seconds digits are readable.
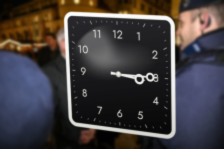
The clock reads 3:15
